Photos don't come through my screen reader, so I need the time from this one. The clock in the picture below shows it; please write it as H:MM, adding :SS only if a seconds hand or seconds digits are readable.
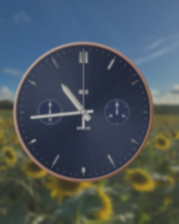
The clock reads 10:44
